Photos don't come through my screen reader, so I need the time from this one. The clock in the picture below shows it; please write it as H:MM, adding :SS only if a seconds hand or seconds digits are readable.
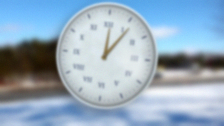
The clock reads 12:06
